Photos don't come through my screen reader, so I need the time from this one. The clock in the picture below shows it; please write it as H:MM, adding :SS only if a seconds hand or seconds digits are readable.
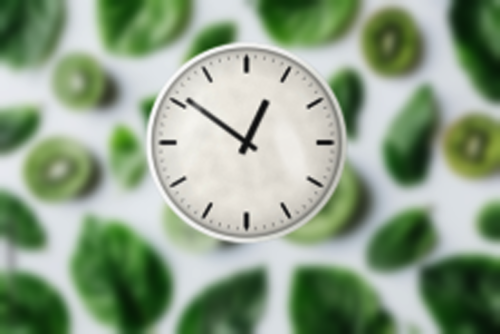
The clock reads 12:51
